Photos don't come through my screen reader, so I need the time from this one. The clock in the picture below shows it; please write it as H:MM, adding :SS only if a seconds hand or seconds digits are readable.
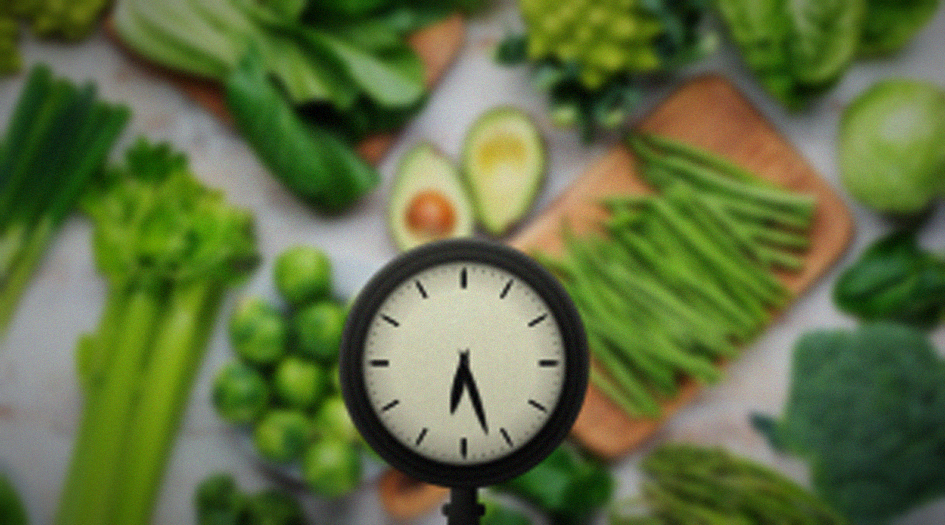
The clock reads 6:27
